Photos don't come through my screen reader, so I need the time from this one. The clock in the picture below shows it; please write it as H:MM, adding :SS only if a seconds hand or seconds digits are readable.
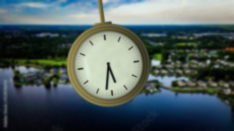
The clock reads 5:32
